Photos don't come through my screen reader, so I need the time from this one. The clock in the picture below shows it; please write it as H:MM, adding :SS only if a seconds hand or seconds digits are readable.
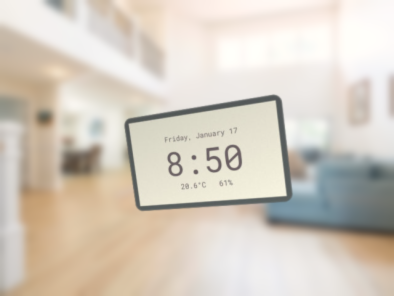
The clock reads 8:50
